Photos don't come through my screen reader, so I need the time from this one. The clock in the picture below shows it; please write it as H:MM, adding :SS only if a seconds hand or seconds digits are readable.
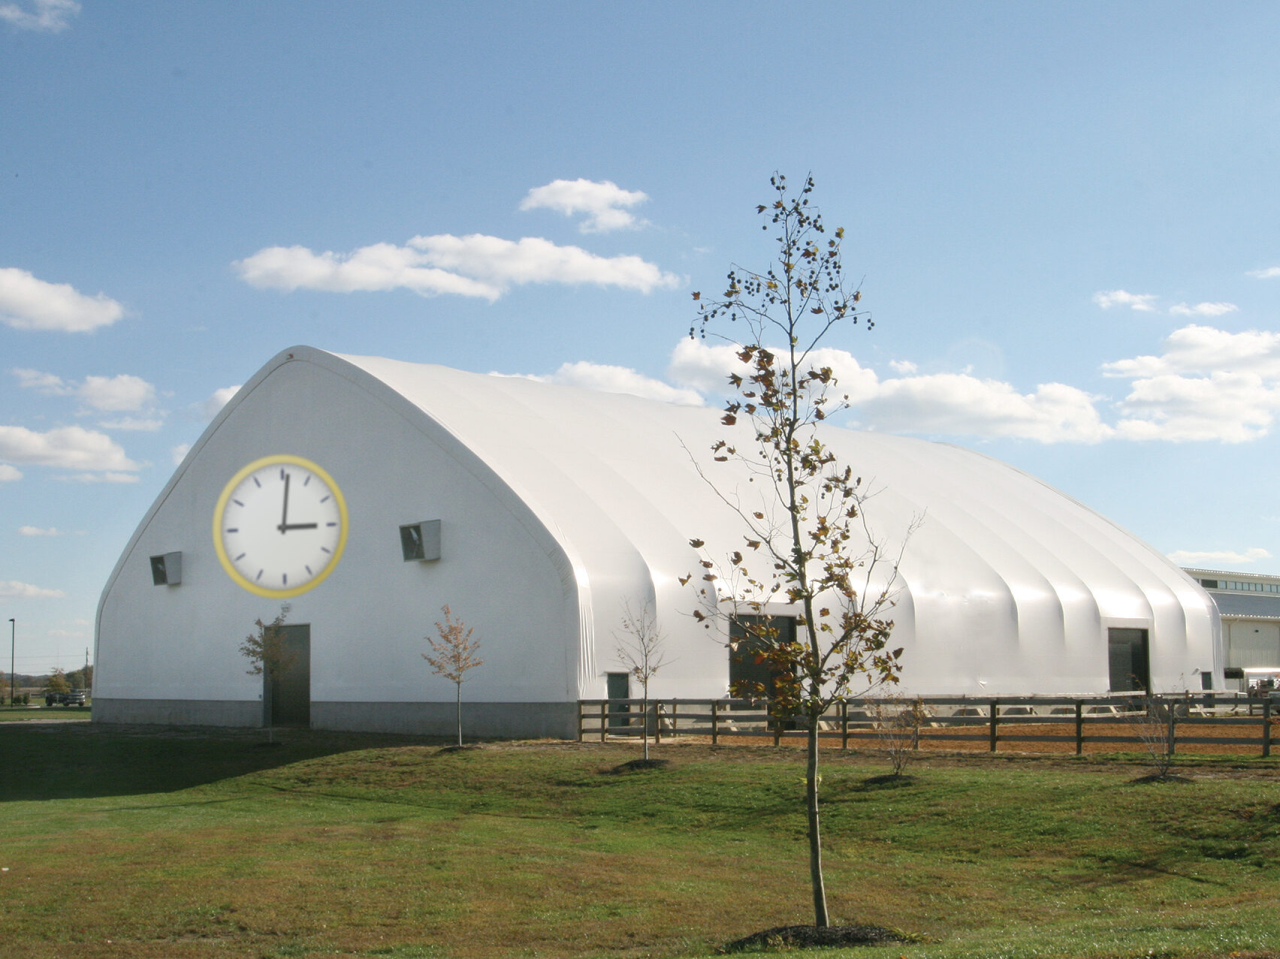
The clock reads 3:01
